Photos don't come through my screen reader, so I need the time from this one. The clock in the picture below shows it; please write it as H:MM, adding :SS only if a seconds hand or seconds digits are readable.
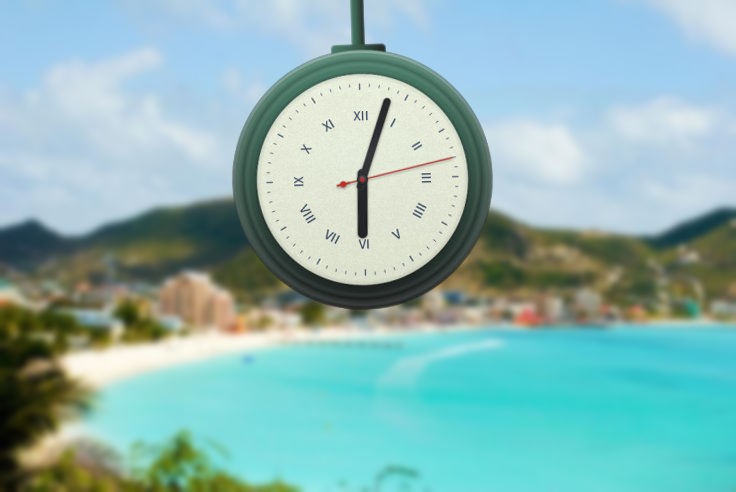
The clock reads 6:03:13
